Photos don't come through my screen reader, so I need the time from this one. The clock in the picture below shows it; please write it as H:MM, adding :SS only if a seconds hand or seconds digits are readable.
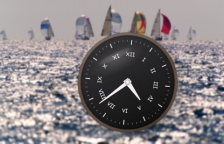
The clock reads 4:38
